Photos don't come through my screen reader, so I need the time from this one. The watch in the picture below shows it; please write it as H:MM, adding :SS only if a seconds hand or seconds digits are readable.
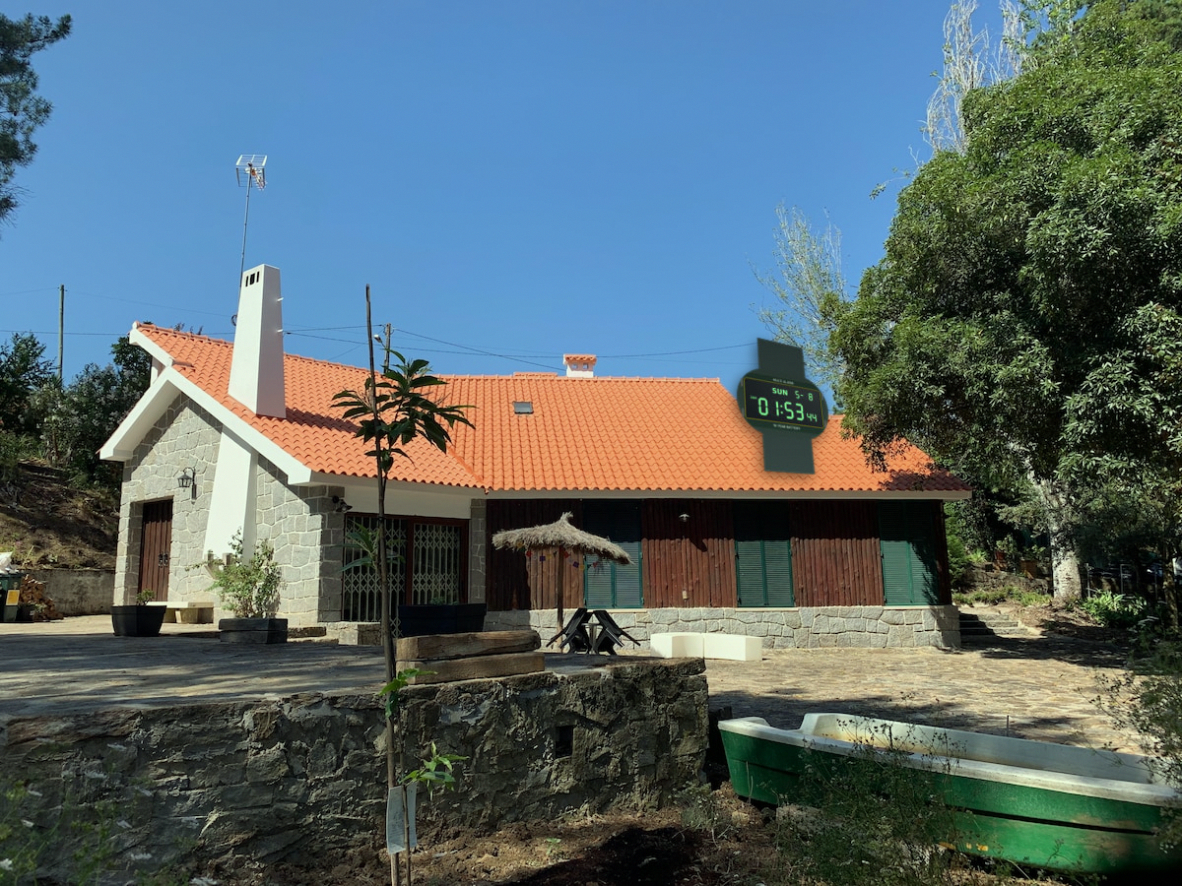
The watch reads 1:53:44
